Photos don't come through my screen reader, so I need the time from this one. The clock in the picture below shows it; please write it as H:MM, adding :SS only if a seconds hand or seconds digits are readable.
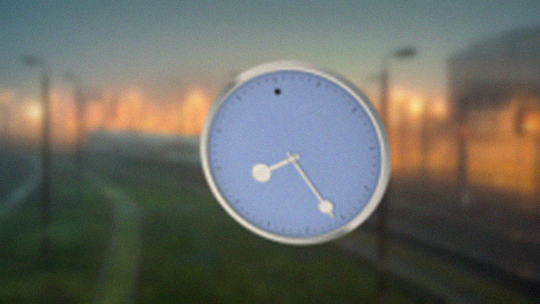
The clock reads 8:26
